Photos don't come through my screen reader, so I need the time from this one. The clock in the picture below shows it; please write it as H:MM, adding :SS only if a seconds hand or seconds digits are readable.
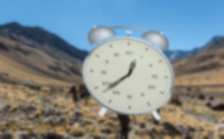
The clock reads 12:38
